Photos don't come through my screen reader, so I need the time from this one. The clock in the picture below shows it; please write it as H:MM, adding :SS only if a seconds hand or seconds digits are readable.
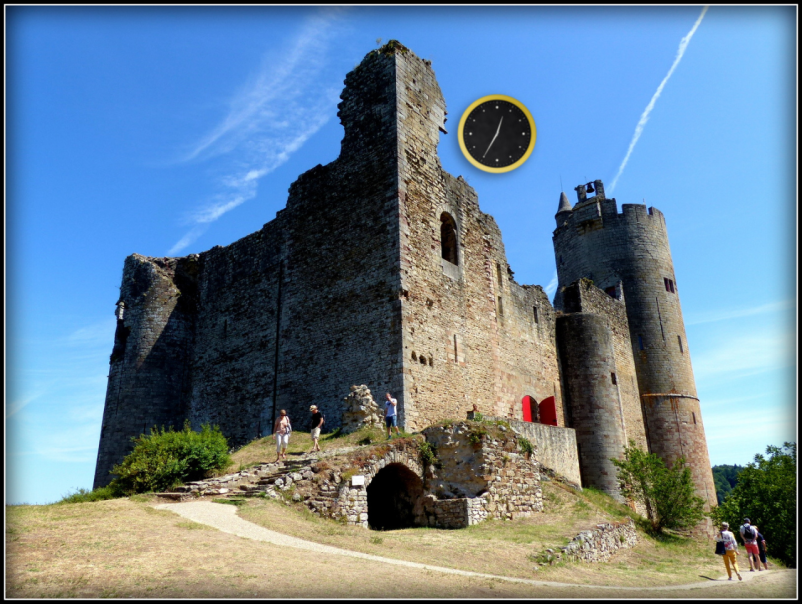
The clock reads 12:35
